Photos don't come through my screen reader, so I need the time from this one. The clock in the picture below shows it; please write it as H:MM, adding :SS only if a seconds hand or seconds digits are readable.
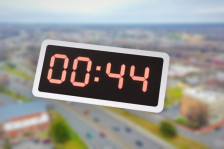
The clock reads 0:44
